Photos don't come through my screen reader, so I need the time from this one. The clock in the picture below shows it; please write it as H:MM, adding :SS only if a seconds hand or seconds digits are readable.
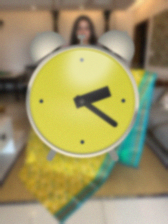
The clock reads 2:21
